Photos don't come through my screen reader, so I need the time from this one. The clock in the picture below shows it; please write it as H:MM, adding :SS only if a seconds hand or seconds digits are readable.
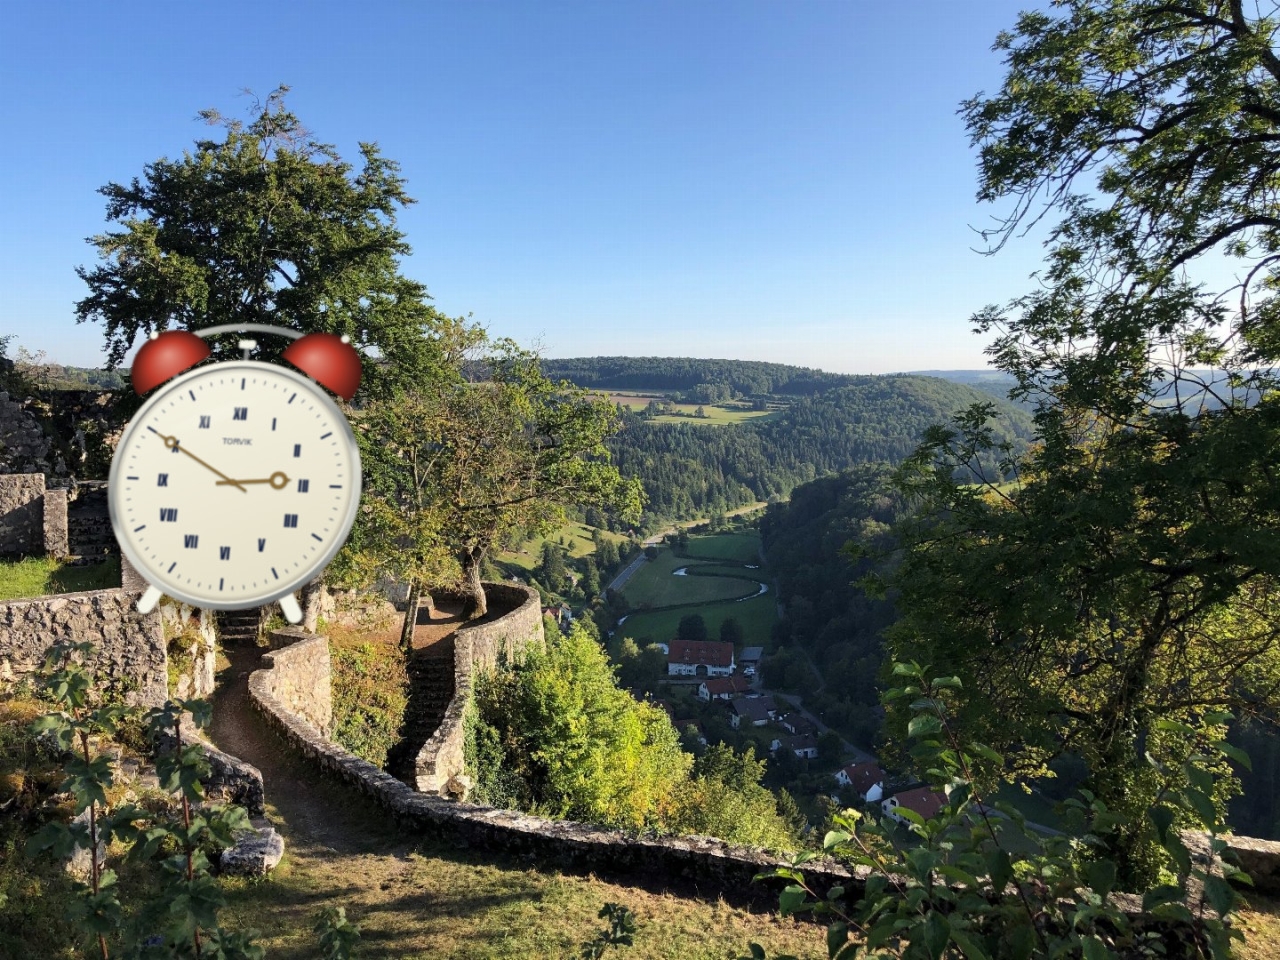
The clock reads 2:50
